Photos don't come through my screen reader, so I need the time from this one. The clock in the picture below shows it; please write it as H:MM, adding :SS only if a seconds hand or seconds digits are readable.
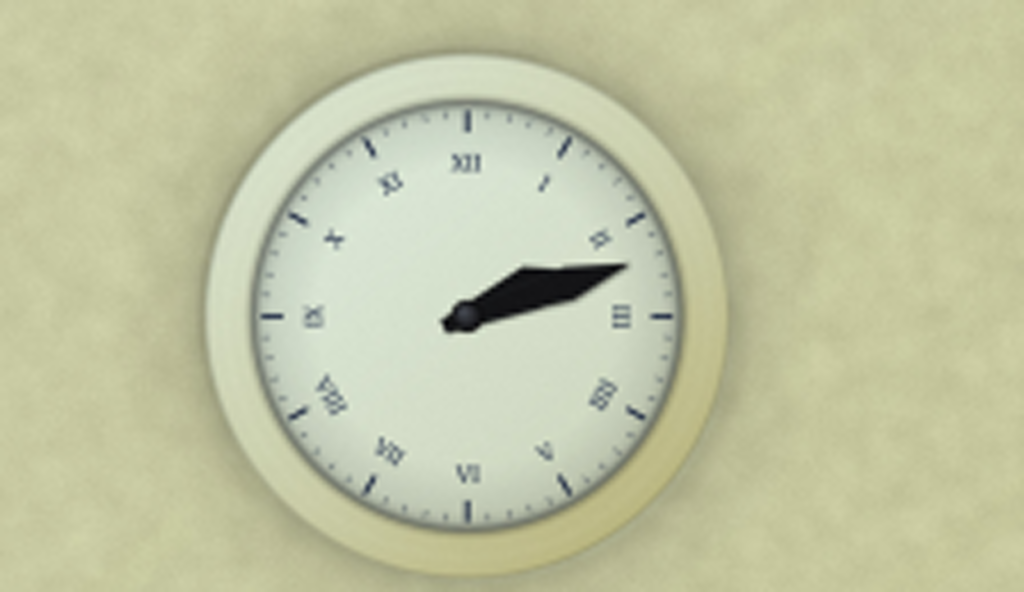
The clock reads 2:12
